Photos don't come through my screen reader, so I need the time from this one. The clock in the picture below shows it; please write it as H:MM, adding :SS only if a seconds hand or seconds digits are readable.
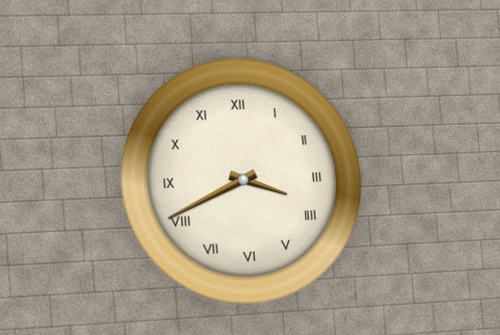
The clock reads 3:41
